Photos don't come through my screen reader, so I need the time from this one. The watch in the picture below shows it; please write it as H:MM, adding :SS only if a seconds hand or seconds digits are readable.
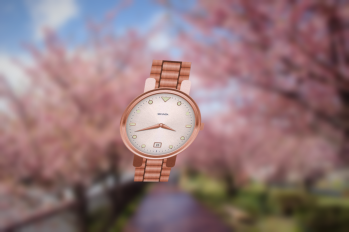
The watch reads 3:42
